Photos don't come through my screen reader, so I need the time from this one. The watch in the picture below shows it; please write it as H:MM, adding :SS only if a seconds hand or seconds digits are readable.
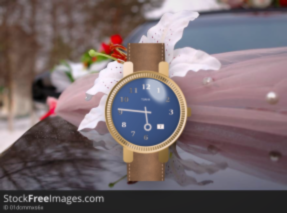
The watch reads 5:46
